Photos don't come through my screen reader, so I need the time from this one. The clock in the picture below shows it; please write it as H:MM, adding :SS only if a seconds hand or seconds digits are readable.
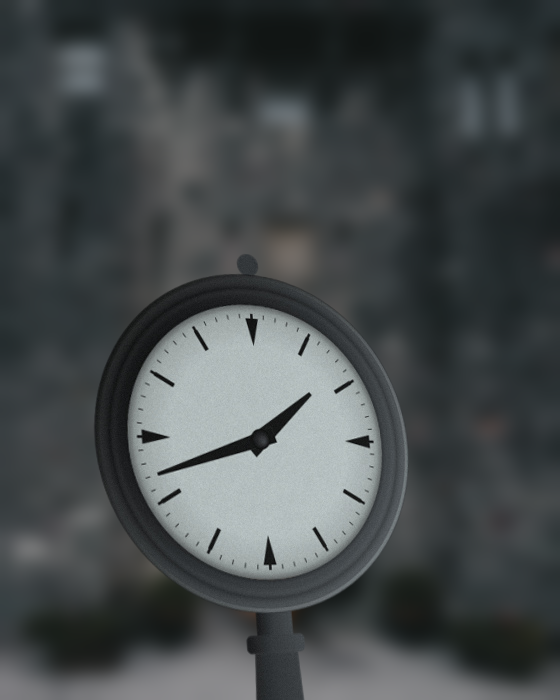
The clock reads 1:42
